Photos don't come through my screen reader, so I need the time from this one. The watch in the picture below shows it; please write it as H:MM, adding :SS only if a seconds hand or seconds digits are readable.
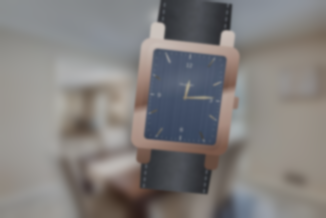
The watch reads 12:14
